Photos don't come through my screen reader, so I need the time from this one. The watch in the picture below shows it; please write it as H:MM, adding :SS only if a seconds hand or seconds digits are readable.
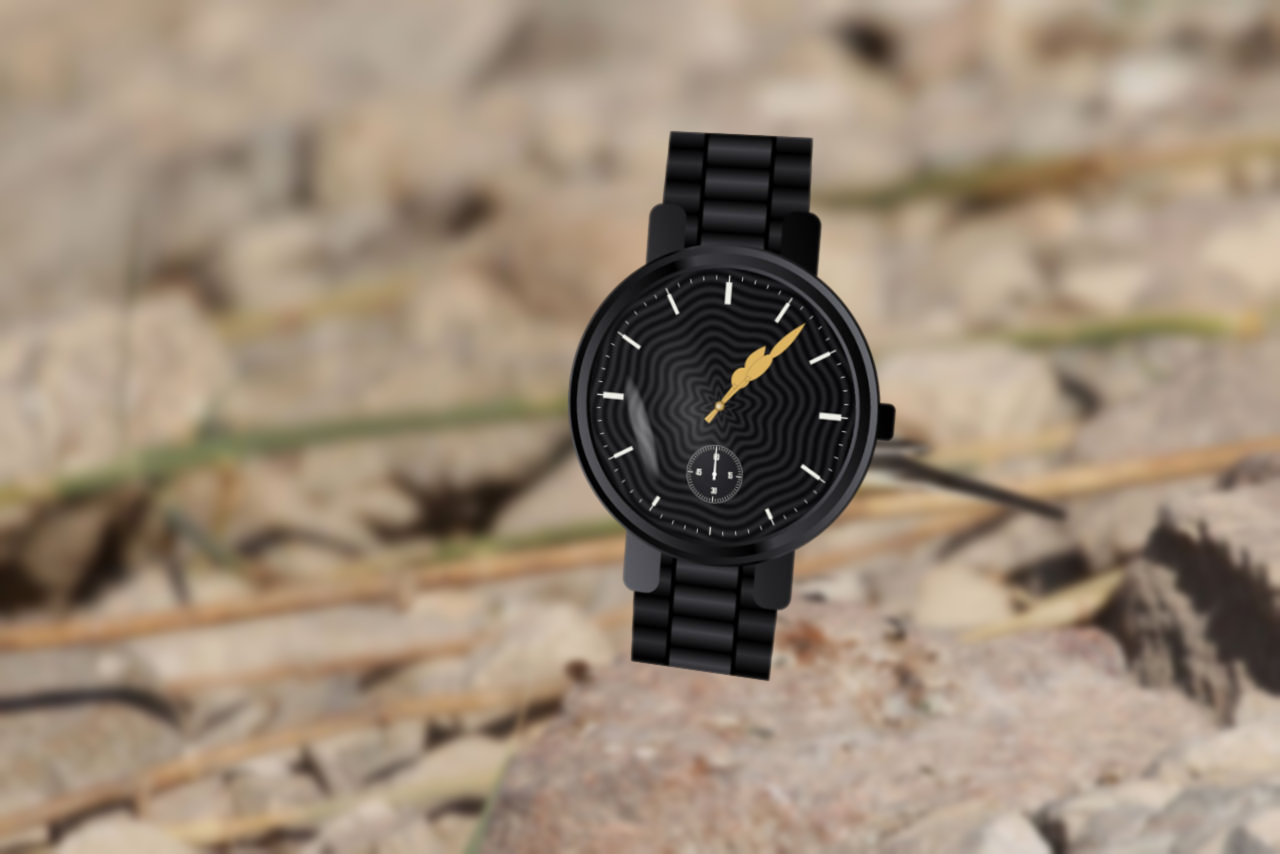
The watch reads 1:07
